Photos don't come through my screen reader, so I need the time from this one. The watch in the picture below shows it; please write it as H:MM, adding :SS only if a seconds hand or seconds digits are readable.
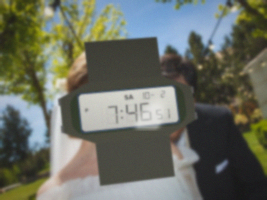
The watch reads 7:46
